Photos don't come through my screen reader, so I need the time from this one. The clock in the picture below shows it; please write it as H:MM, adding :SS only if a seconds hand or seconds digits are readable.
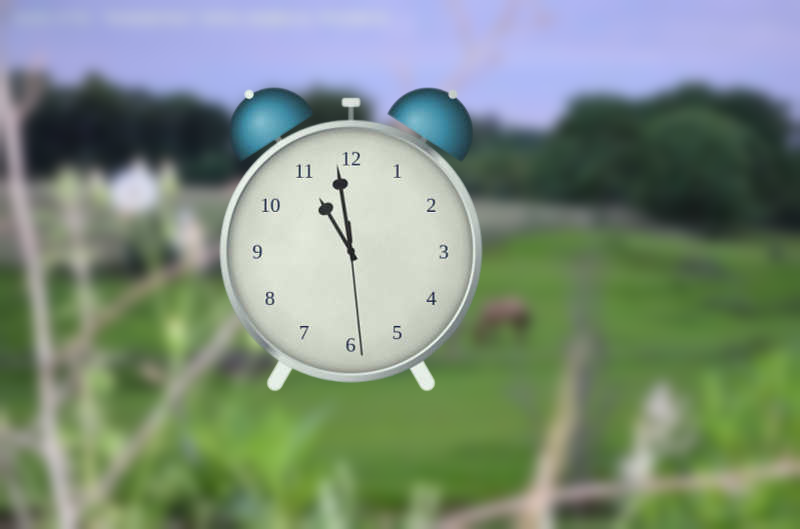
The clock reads 10:58:29
